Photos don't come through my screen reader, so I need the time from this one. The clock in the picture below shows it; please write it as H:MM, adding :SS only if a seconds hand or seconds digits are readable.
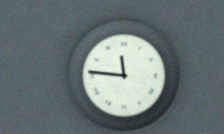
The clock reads 11:46
